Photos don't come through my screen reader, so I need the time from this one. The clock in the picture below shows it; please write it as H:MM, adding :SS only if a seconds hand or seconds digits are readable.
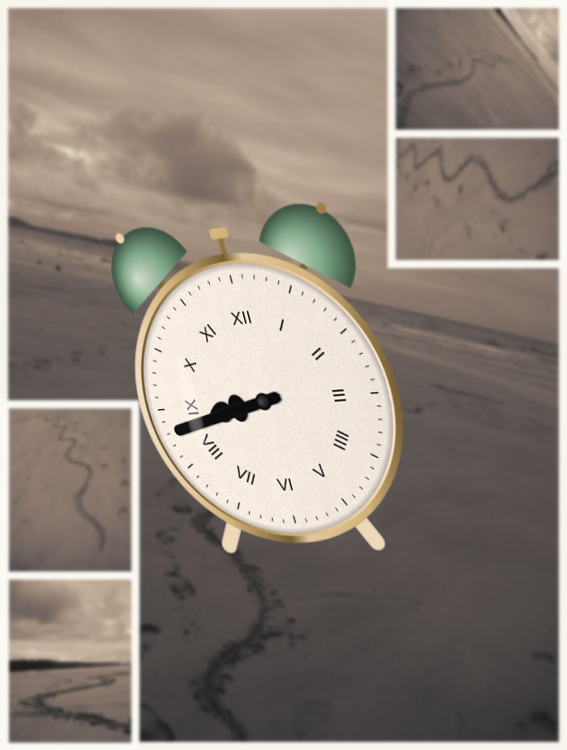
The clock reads 8:43
